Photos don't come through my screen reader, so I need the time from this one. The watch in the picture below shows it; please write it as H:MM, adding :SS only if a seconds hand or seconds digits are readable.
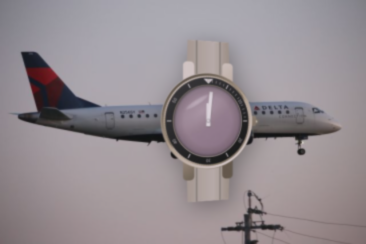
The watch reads 12:01
